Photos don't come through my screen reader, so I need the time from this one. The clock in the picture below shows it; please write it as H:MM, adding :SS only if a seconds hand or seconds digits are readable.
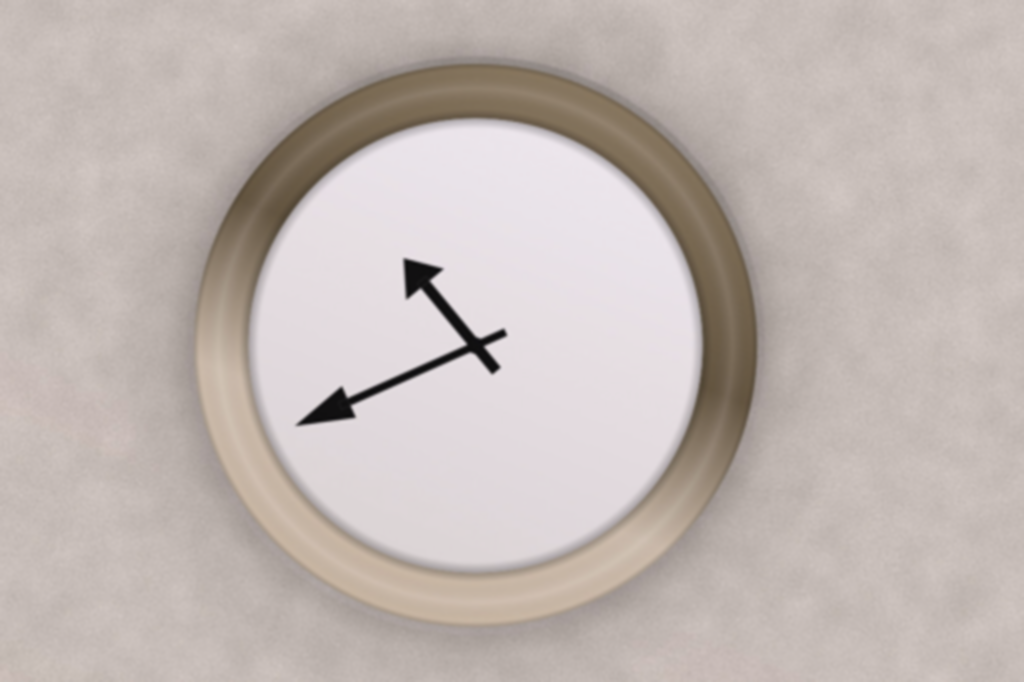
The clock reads 10:41
